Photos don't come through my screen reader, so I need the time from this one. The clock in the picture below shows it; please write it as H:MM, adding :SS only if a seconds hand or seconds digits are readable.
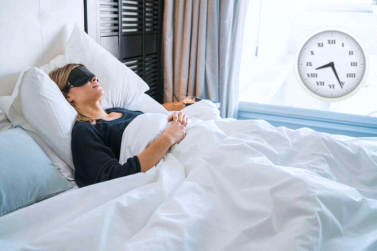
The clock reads 8:26
